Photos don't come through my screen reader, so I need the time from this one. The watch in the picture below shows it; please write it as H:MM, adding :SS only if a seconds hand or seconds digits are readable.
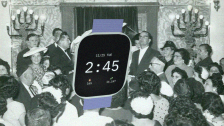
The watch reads 2:45
